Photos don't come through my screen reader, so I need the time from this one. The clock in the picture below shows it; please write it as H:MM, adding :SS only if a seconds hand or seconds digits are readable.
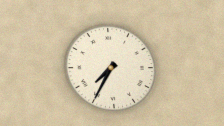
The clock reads 7:35
